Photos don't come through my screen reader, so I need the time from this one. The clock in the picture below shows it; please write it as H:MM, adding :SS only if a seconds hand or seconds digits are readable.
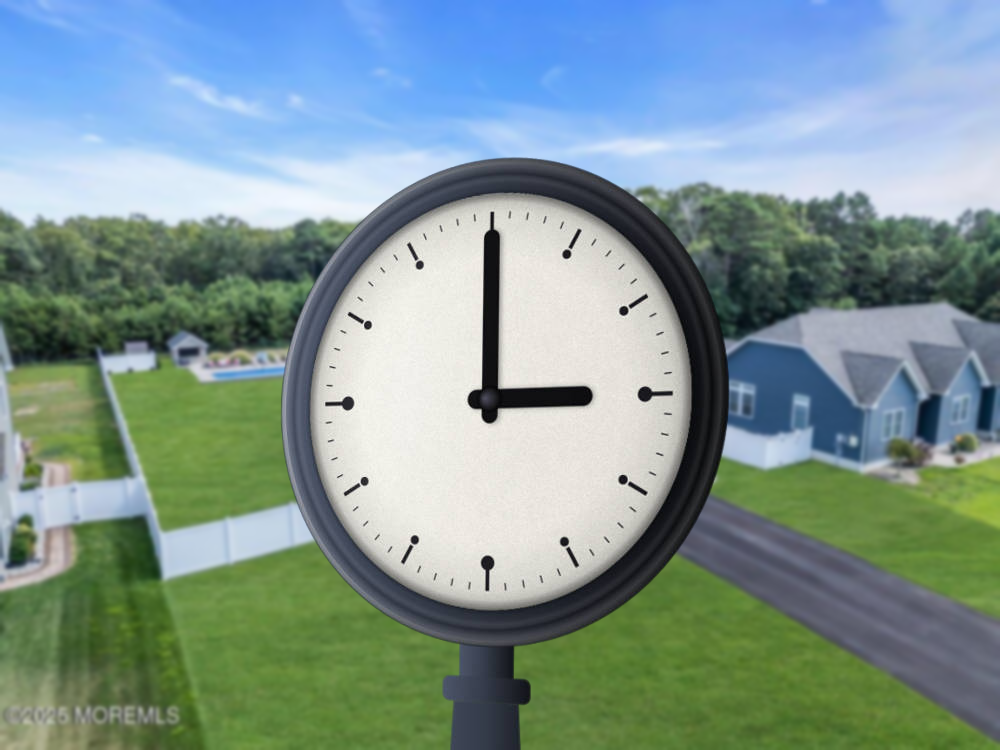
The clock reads 3:00
